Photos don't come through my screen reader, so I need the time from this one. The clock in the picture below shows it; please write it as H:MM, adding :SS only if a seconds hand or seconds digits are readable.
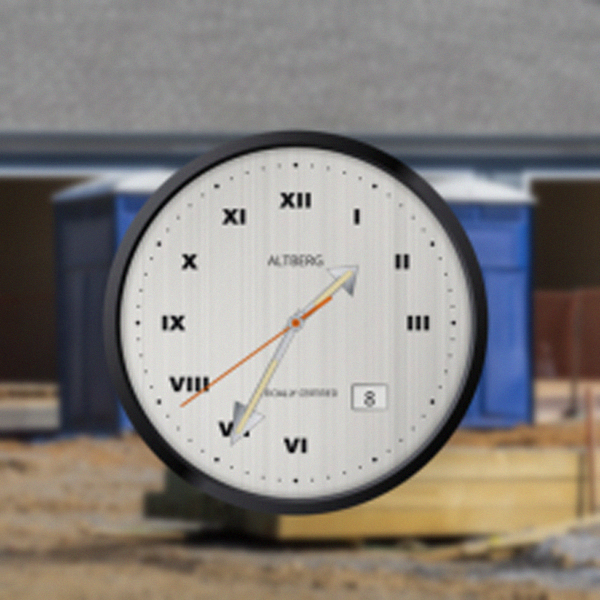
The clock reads 1:34:39
